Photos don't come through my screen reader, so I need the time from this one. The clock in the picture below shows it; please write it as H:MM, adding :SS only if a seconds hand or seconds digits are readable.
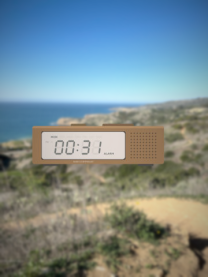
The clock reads 0:31
